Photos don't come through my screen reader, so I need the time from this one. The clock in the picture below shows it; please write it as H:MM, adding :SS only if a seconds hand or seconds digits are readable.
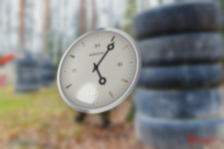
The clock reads 5:06
